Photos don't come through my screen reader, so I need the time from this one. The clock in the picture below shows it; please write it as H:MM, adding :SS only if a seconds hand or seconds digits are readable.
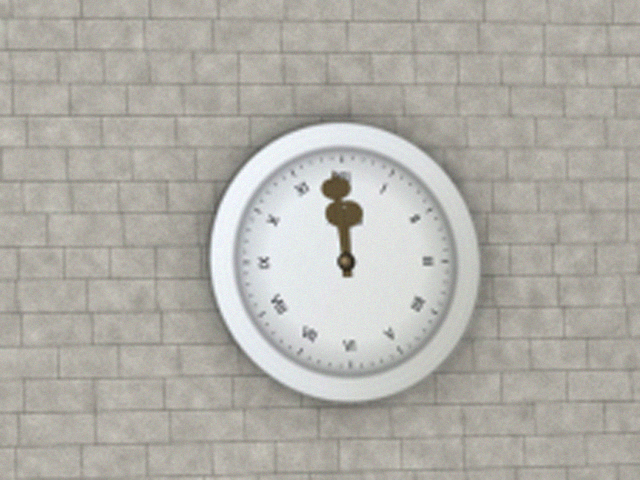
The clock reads 11:59
